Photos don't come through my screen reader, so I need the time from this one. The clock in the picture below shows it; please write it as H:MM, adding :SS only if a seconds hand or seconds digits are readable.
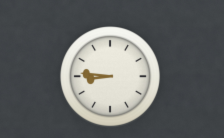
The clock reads 8:46
